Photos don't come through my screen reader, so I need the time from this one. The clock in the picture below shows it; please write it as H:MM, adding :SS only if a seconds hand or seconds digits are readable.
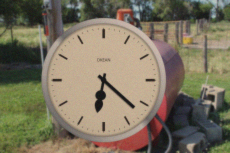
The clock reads 6:22
